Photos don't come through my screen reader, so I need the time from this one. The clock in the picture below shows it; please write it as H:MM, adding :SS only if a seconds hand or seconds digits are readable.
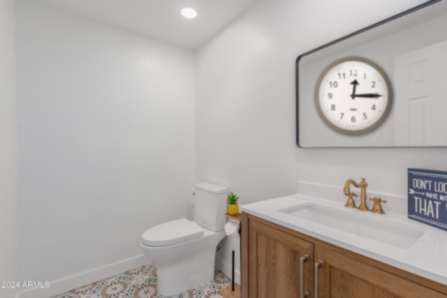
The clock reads 12:15
